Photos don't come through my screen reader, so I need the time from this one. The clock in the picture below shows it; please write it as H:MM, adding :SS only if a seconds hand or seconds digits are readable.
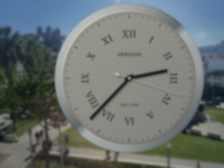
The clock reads 2:37:18
